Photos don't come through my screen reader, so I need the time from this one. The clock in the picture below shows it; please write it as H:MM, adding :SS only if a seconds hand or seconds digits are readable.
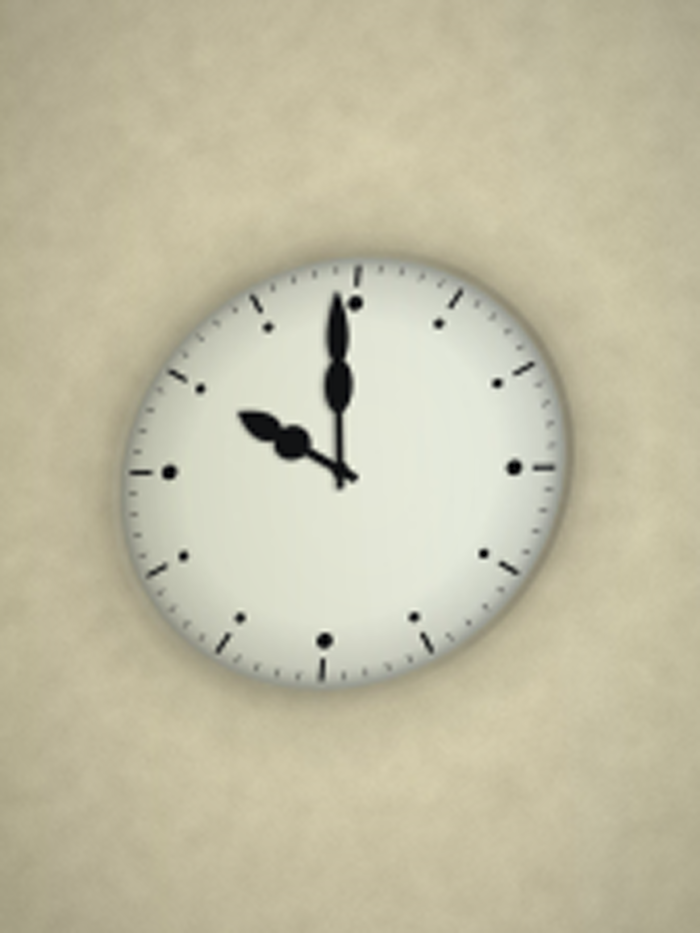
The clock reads 9:59
